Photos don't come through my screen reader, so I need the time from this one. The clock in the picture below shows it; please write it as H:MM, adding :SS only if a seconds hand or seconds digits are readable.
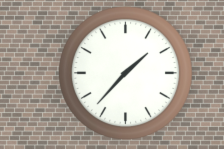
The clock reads 1:37
